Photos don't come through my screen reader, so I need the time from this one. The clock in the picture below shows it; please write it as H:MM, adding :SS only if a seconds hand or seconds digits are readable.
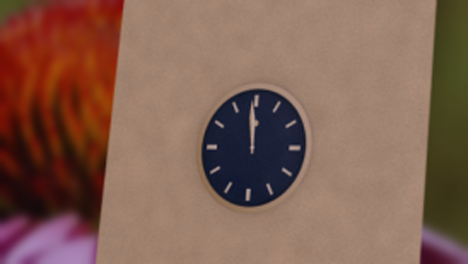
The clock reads 11:59
